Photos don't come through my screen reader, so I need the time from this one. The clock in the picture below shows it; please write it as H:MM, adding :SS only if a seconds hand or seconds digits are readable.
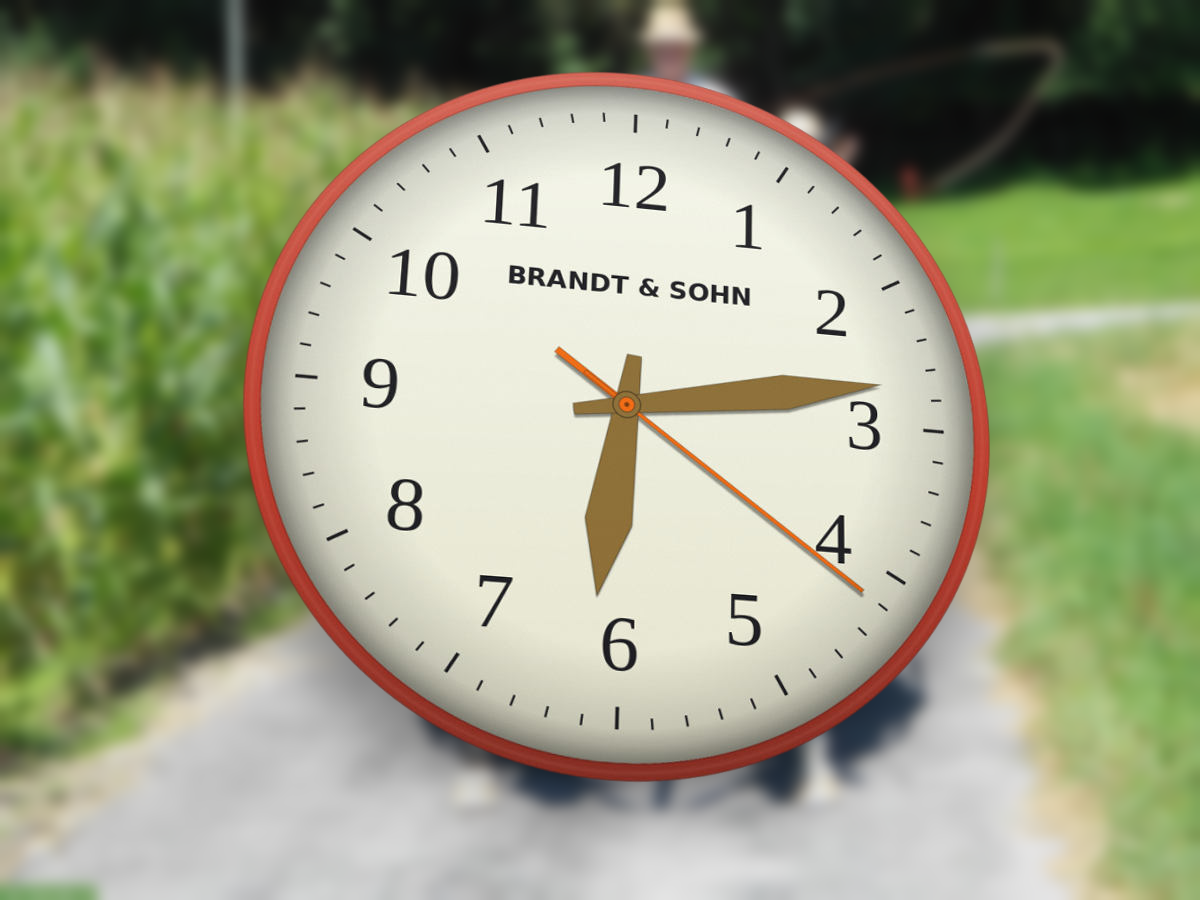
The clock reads 6:13:21
